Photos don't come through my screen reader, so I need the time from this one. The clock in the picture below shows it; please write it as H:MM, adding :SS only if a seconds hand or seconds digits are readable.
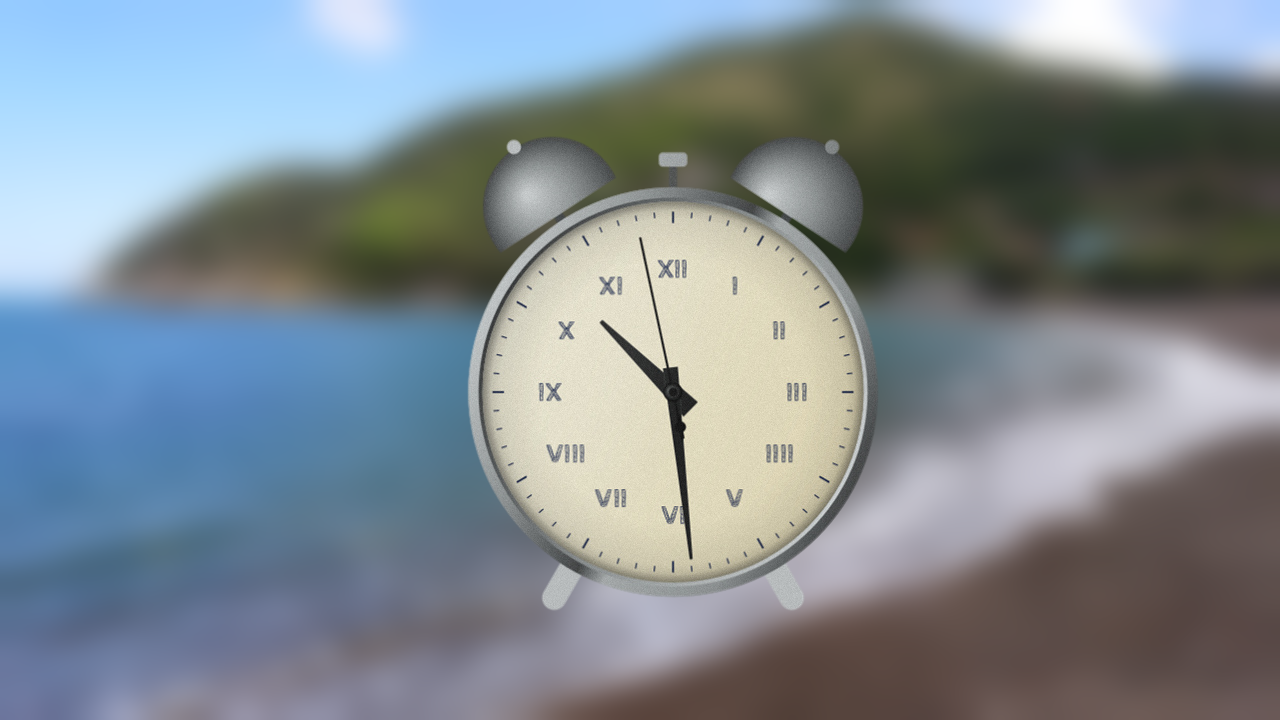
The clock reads 10:28:58
